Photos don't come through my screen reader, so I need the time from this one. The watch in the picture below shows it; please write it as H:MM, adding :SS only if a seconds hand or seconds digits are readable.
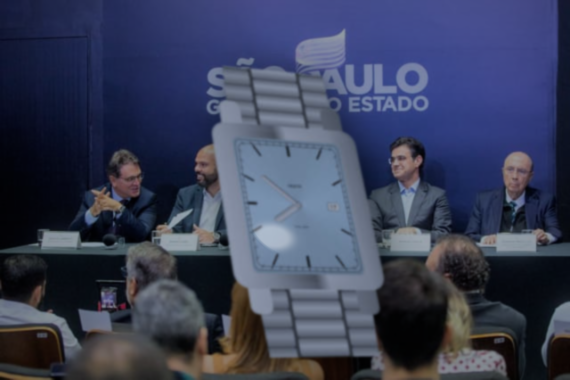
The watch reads 7:52
